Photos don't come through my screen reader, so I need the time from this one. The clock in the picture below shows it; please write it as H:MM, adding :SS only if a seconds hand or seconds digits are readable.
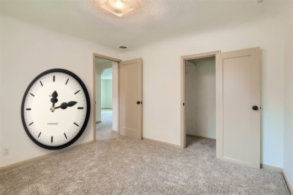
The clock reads 12:13
